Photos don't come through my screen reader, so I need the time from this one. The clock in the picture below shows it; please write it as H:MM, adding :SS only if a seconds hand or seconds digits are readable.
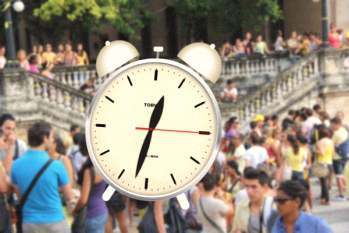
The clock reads 12:32:15
